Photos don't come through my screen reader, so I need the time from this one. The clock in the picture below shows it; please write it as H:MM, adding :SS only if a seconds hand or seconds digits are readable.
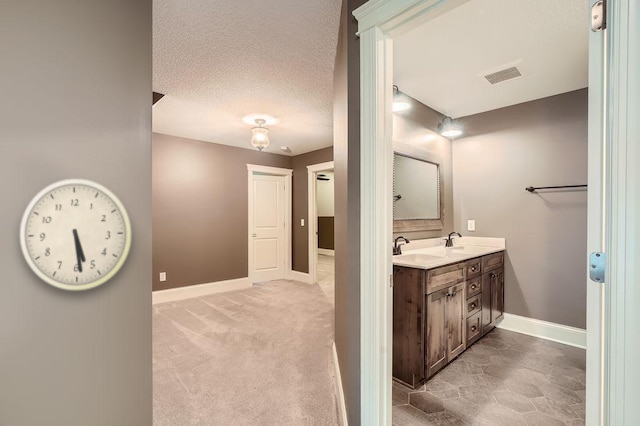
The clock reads 5:29
